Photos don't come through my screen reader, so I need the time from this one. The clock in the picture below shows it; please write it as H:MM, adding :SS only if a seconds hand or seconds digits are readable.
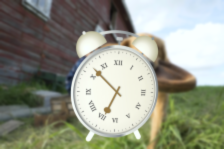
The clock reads 6:52
